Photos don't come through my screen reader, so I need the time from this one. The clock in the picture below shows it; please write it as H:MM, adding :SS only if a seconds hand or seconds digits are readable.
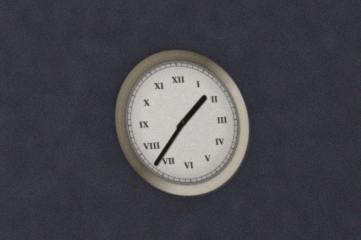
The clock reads 1:37
